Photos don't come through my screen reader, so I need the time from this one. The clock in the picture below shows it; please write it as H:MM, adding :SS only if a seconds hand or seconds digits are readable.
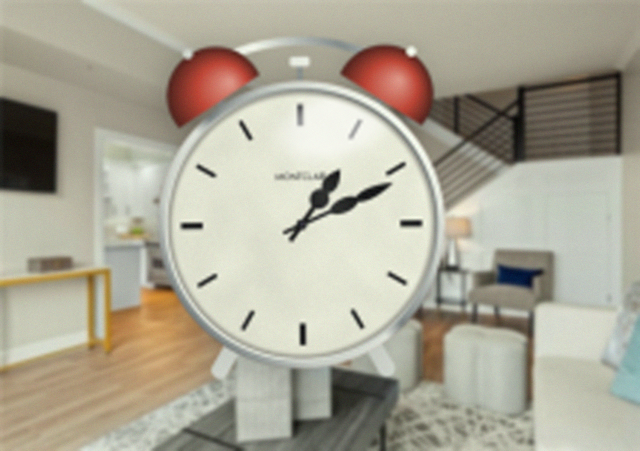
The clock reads 1:11
